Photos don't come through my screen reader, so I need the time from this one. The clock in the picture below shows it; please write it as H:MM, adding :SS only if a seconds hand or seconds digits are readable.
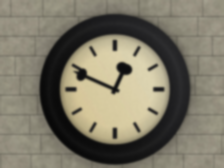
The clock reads 12:49
